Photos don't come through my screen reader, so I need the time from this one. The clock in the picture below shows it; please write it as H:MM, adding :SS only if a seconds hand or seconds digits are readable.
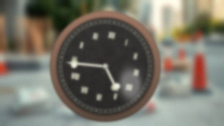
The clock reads 4:44
